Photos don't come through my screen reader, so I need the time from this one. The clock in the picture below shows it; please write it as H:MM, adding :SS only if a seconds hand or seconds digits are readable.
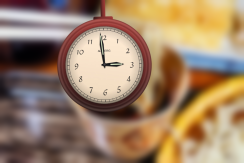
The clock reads 2:59
